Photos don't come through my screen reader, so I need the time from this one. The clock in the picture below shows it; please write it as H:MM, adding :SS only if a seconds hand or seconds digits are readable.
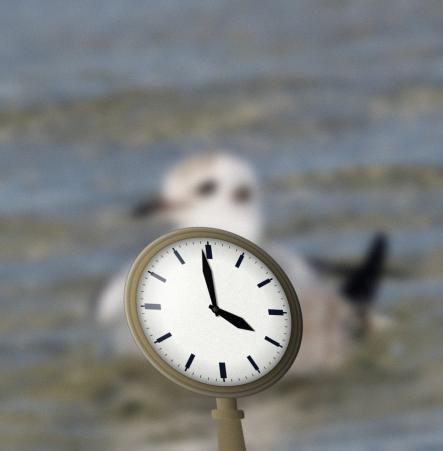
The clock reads 3:59
